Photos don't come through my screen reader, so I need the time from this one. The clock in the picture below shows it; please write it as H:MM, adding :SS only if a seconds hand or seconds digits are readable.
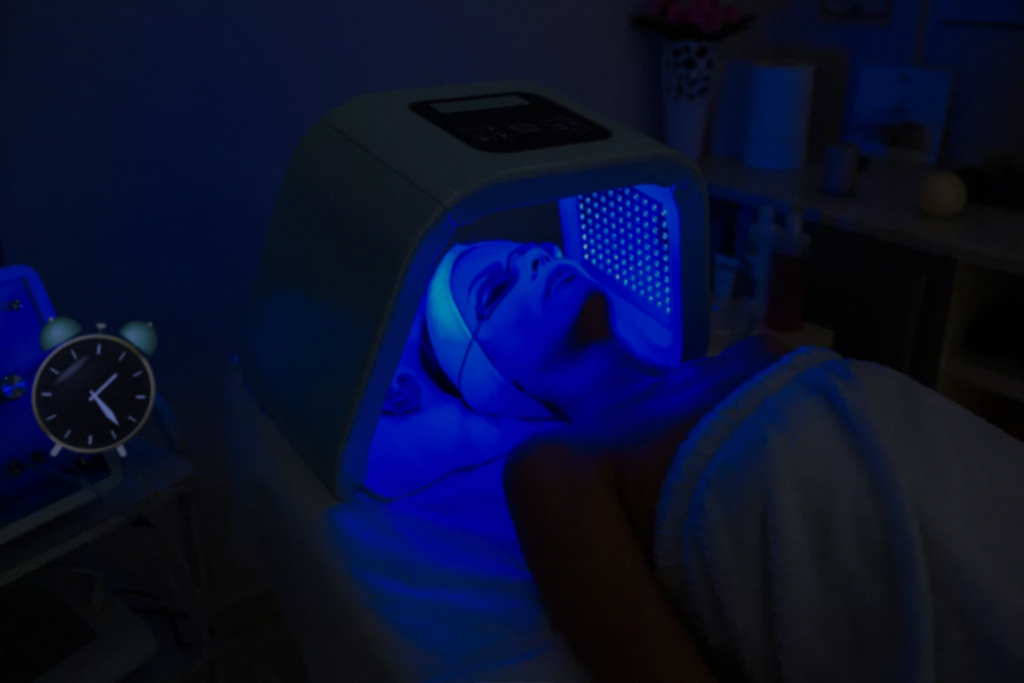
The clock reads 1:23
